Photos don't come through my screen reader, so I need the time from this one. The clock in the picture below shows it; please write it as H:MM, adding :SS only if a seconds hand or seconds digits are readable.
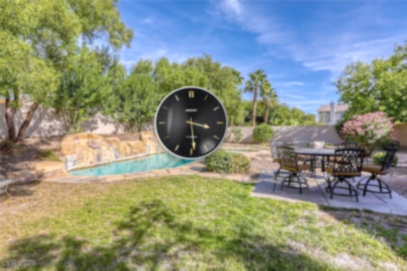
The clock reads 3:29
